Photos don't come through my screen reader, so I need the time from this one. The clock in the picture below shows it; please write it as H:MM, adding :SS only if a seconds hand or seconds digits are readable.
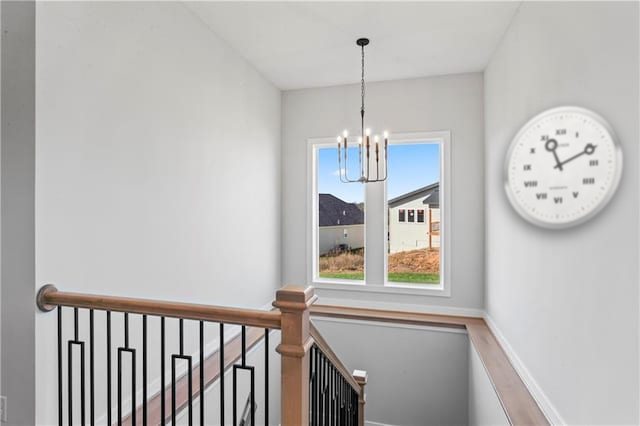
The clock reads 11:11
